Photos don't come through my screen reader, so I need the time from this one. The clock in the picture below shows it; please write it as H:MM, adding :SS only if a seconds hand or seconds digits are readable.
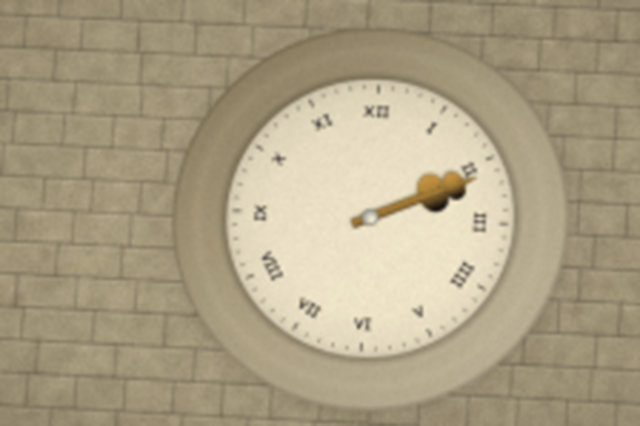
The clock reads 2:11
